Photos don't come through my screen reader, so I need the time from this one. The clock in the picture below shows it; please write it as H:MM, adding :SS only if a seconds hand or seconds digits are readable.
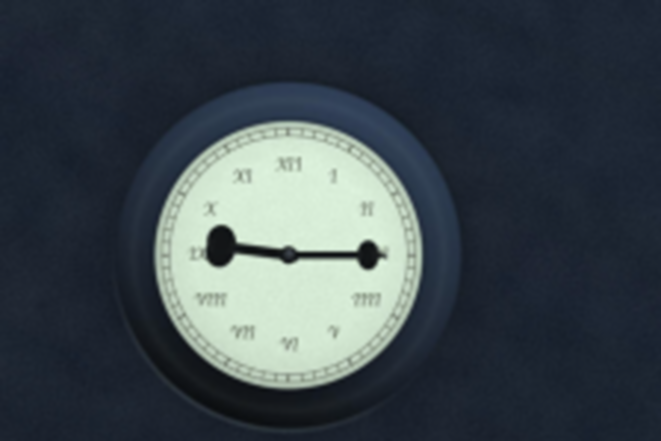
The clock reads 9:15
